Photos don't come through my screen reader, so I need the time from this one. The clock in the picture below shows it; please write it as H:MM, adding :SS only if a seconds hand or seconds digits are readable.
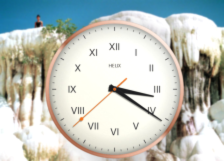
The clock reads 3:20:38
